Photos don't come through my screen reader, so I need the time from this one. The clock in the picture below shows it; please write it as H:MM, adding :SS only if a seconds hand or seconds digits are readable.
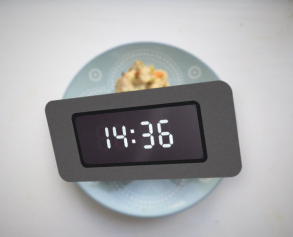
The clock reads 14:36
